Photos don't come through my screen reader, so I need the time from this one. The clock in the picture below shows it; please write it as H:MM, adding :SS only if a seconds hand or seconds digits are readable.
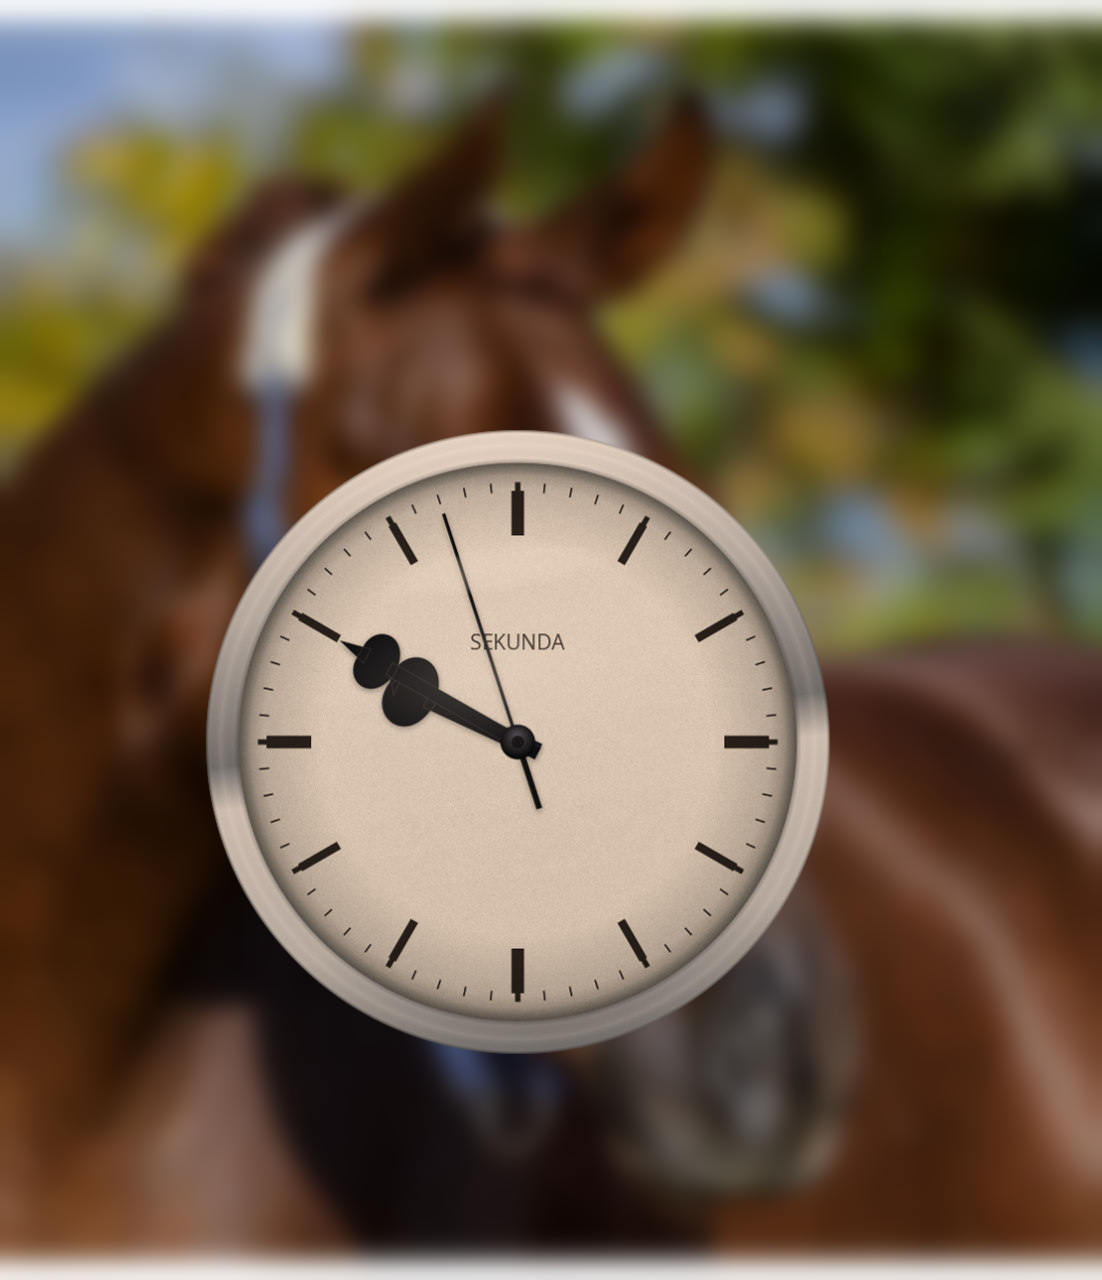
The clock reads 9:49:57
